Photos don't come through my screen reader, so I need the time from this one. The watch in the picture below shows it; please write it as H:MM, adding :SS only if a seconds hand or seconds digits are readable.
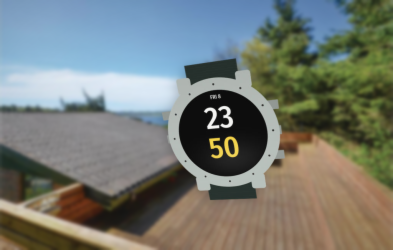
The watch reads 23:50
